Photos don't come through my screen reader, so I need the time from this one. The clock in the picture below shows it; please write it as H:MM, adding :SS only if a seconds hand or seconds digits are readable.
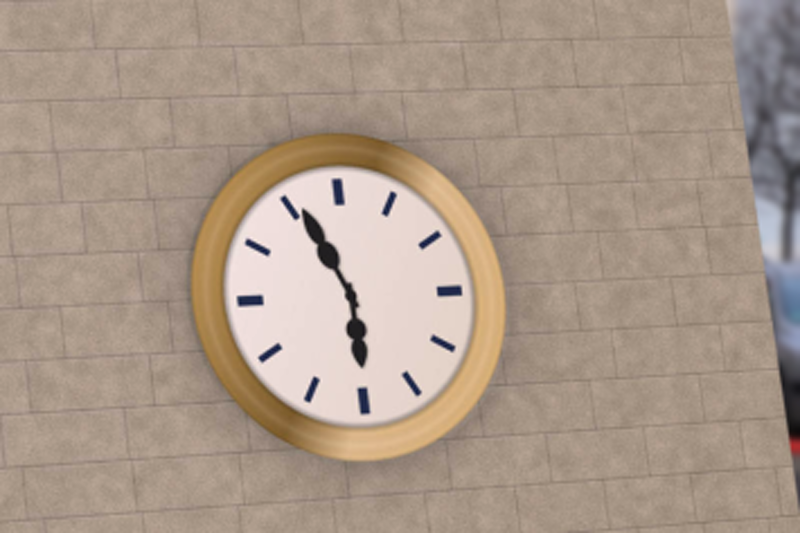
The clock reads 5:56
